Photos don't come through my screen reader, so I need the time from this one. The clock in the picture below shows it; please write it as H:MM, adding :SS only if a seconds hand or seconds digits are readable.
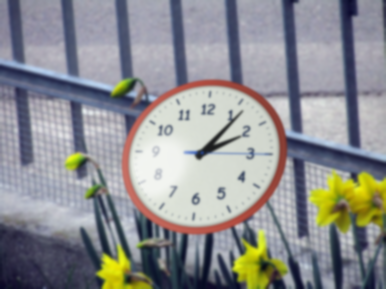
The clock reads 2:06:15
